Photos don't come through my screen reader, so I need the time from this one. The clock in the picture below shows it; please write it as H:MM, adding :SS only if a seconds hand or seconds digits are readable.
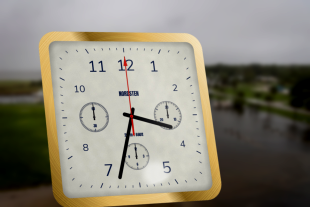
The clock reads 3:33
